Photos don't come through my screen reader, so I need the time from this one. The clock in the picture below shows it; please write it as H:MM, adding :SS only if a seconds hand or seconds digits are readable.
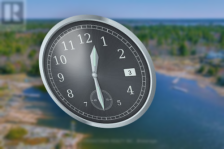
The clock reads 12:30
